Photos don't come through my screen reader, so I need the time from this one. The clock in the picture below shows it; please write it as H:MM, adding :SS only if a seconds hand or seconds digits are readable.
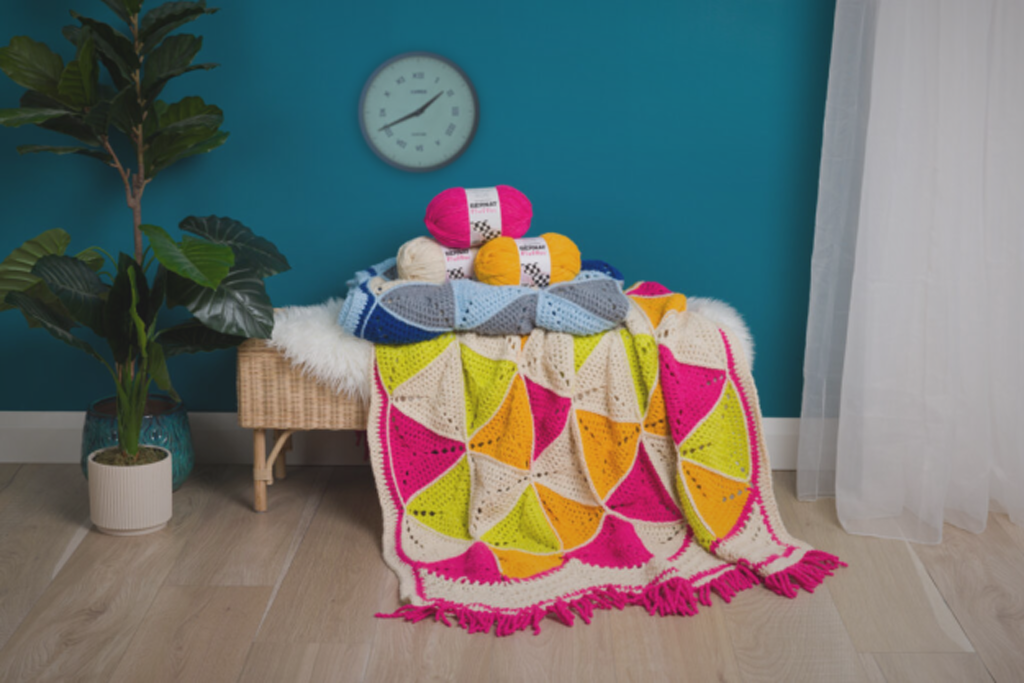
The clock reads 1:41
